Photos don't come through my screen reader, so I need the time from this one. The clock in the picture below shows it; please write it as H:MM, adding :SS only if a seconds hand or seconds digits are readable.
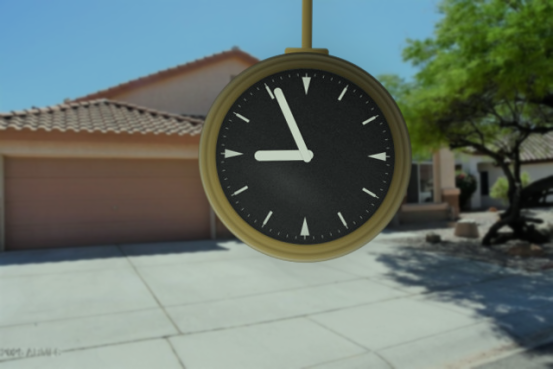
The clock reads 8:56
